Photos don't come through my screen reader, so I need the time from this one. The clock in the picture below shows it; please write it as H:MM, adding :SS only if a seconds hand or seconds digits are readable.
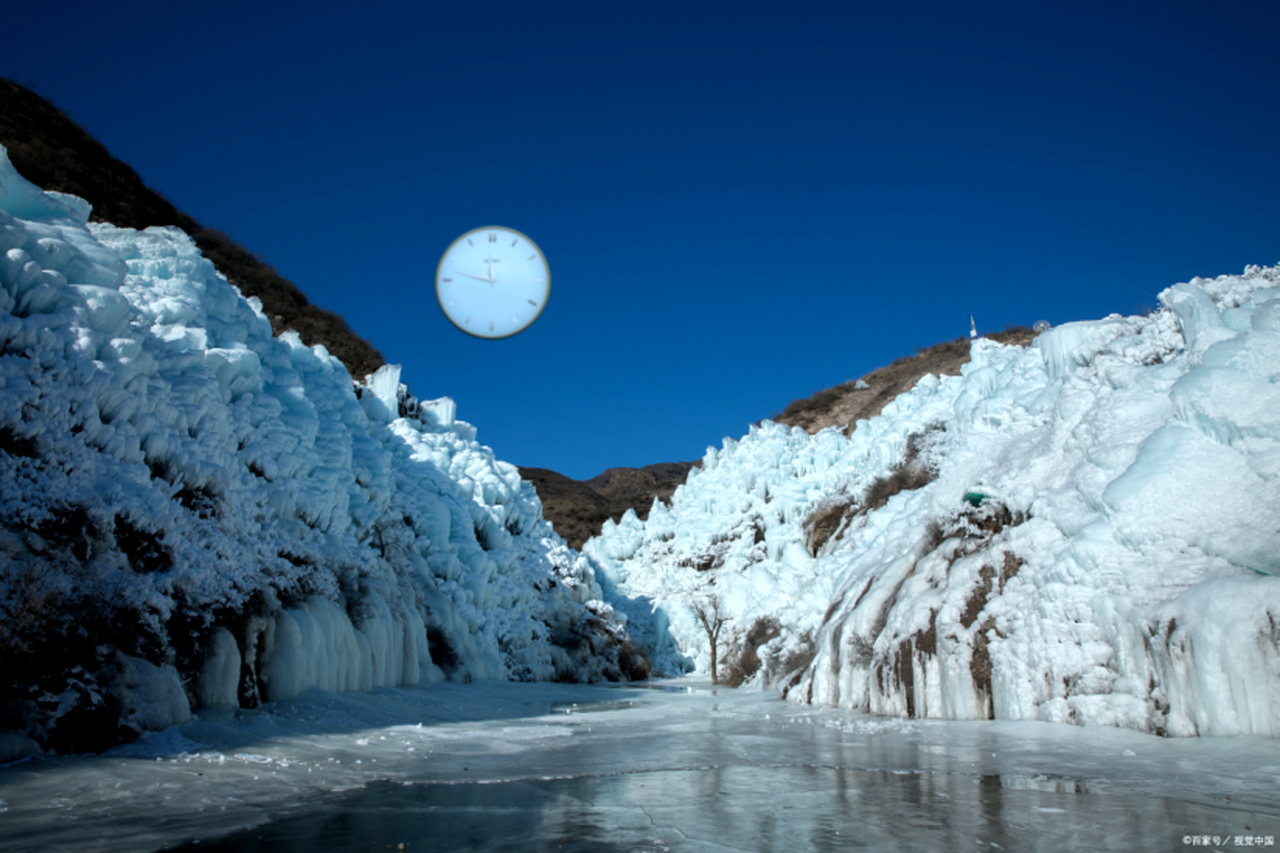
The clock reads 11:47
